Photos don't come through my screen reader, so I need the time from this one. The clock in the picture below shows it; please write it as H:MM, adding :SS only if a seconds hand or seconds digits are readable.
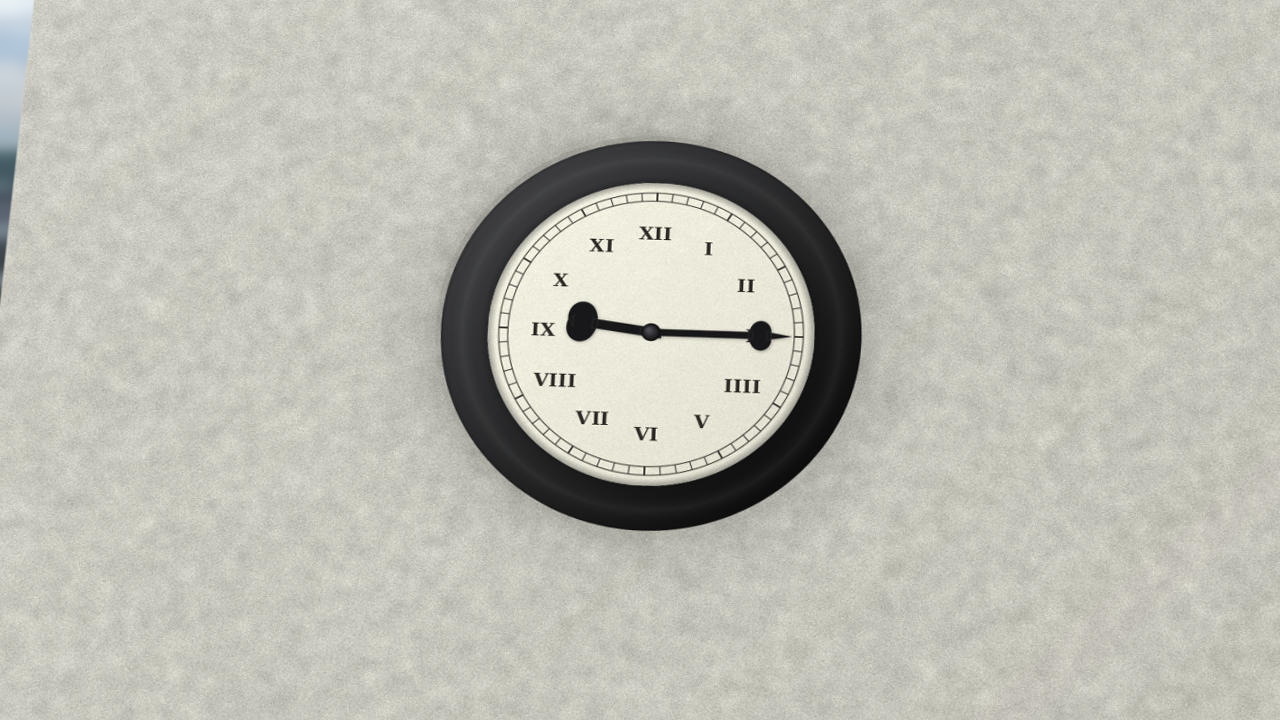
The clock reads 9:15
